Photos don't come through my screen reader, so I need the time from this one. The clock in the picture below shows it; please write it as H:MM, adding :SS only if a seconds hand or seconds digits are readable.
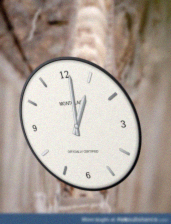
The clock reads 1:01
